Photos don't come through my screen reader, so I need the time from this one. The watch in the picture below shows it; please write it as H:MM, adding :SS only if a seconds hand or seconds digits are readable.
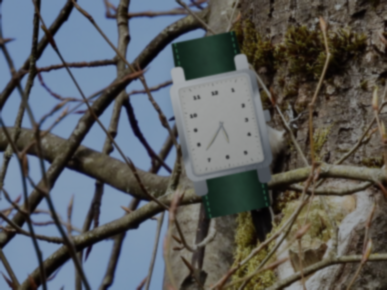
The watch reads 5:37
